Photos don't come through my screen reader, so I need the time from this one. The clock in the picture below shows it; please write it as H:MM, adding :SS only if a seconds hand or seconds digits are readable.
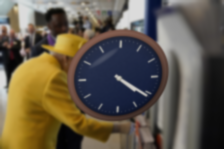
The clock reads 4:21
